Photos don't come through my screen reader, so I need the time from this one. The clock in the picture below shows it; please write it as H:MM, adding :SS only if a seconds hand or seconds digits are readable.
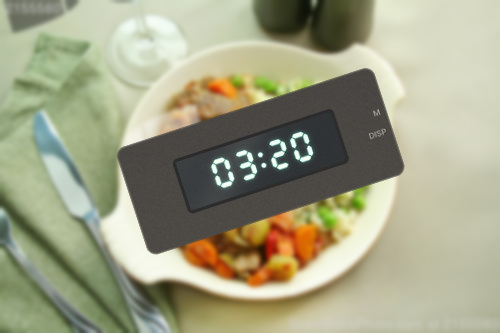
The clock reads 3:20
